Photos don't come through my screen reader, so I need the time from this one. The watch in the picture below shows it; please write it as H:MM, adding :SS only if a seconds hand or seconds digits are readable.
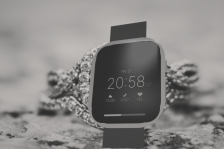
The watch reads 20:58
